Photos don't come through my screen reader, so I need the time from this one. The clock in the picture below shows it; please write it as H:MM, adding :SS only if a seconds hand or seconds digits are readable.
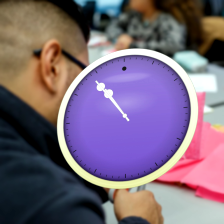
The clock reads 10:54
